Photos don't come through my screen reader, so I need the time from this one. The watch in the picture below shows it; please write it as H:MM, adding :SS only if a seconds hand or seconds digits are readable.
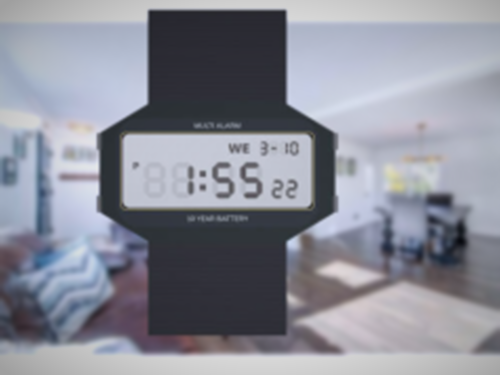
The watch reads 1:55:22
